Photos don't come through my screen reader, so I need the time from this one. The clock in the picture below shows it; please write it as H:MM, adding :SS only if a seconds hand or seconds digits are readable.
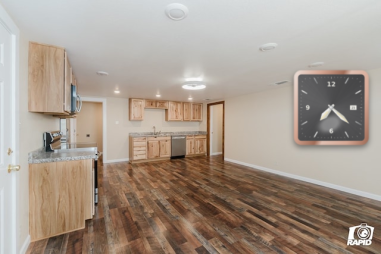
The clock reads 7:22
